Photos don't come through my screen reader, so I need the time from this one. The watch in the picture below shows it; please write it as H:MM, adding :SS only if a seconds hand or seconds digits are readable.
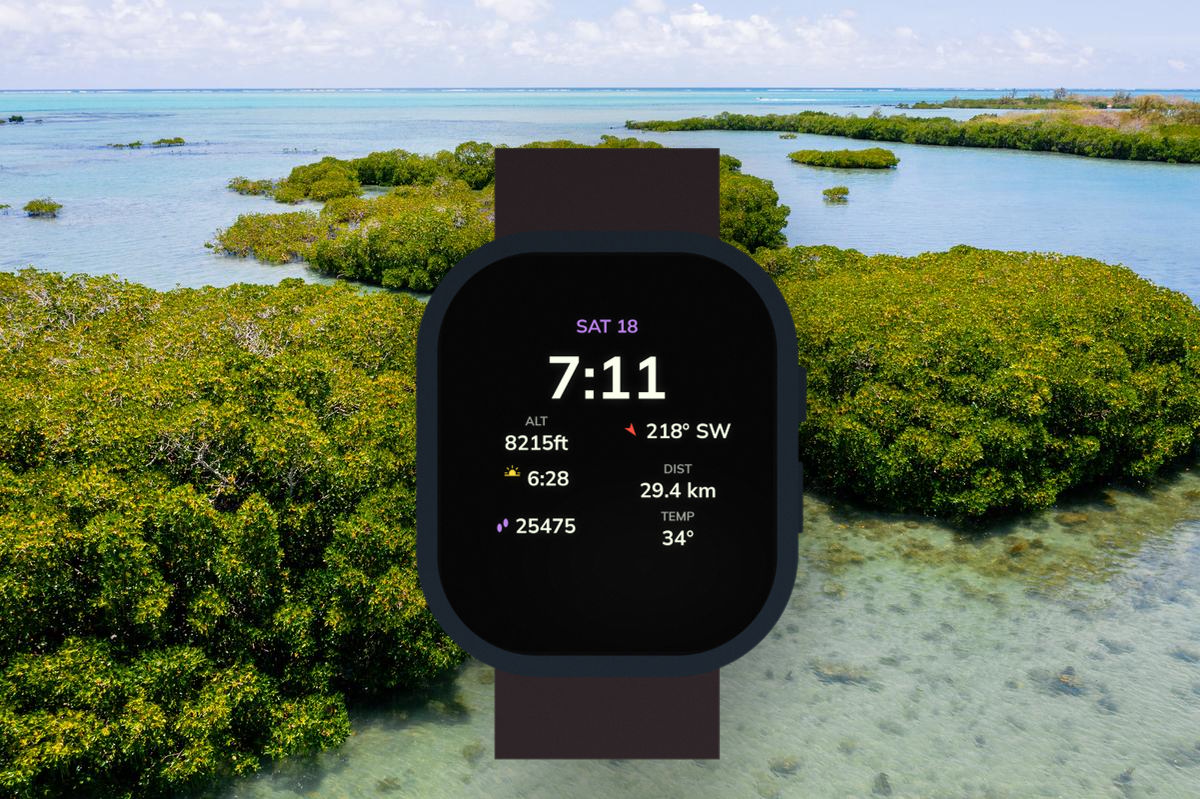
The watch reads 7:11
